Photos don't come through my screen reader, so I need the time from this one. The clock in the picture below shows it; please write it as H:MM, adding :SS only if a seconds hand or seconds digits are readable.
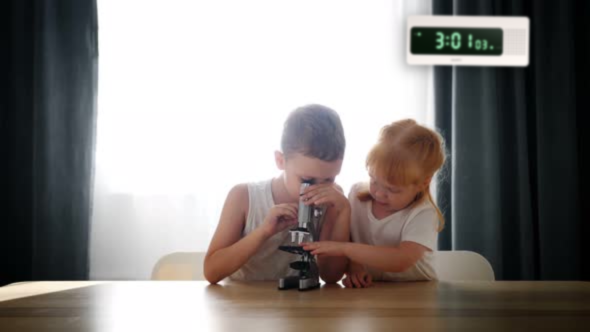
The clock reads 3:01
